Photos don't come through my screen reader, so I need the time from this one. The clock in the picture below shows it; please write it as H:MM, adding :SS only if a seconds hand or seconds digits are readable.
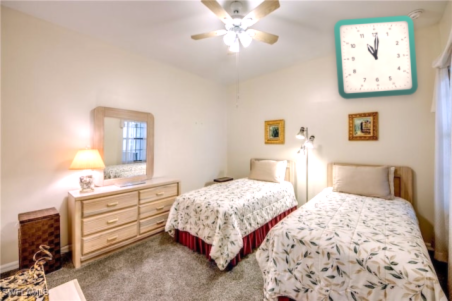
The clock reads 11:01
